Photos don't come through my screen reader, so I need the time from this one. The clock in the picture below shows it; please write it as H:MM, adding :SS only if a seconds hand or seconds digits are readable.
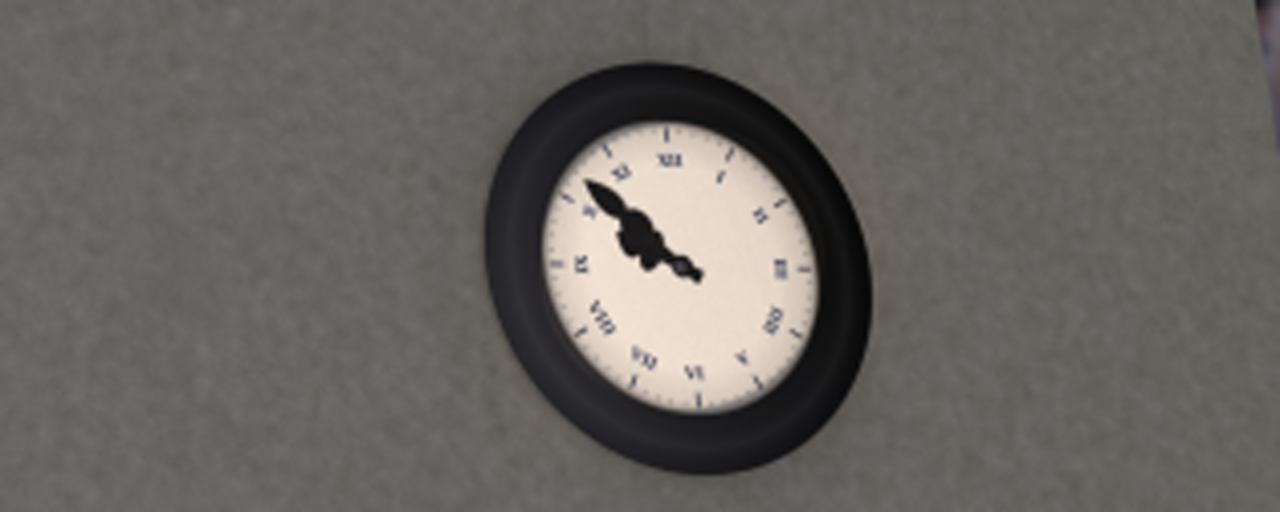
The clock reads 9:52
